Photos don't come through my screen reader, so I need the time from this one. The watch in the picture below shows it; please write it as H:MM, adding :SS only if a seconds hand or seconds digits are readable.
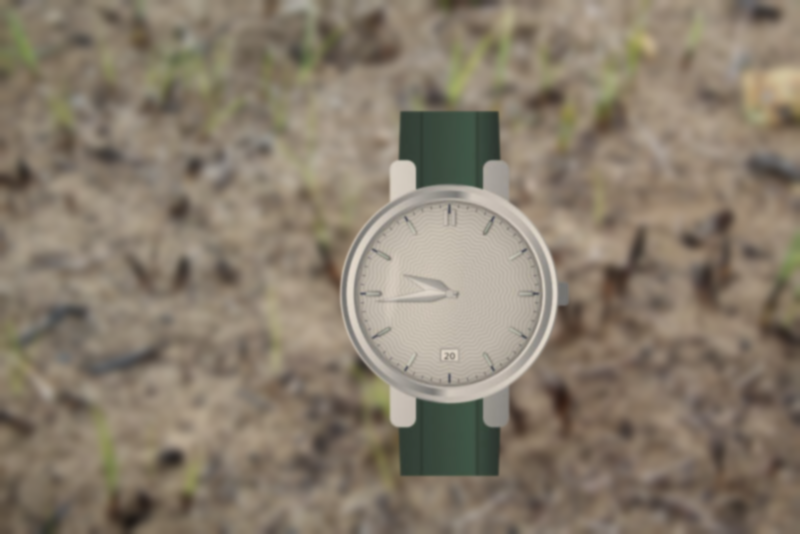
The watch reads 9:44
